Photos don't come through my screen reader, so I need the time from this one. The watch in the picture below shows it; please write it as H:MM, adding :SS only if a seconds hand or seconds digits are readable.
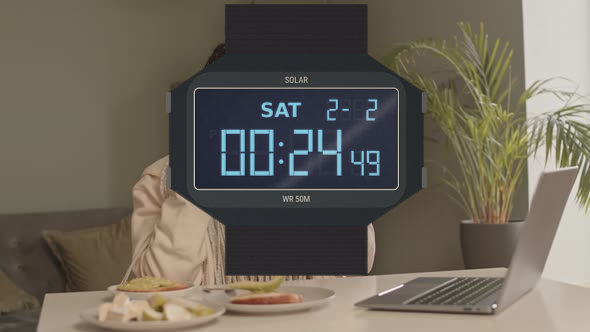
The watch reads 0:24:49
